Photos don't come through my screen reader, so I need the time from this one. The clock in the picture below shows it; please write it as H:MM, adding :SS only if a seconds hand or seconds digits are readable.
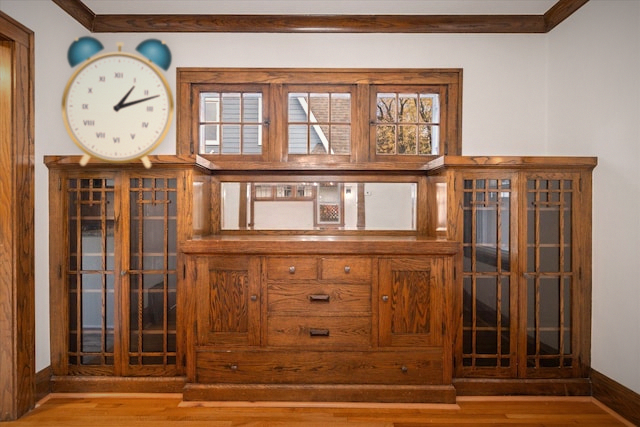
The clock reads 1:12
